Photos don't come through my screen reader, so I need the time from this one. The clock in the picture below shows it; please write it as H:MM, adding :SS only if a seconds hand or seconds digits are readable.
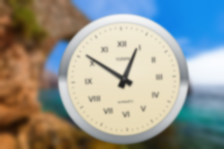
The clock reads 12:51
